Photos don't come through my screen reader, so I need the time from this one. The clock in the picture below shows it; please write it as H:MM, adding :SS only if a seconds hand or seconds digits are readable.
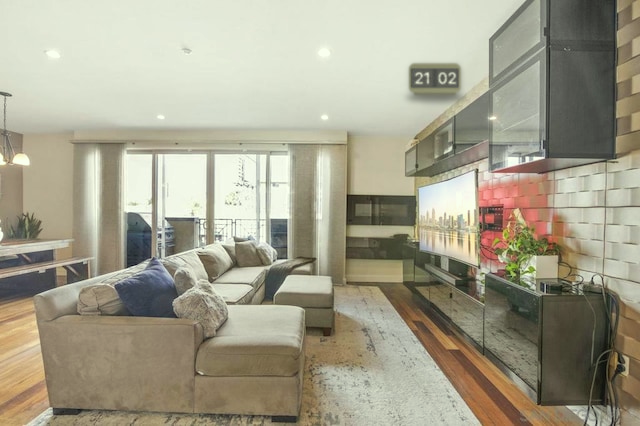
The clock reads 21:02
